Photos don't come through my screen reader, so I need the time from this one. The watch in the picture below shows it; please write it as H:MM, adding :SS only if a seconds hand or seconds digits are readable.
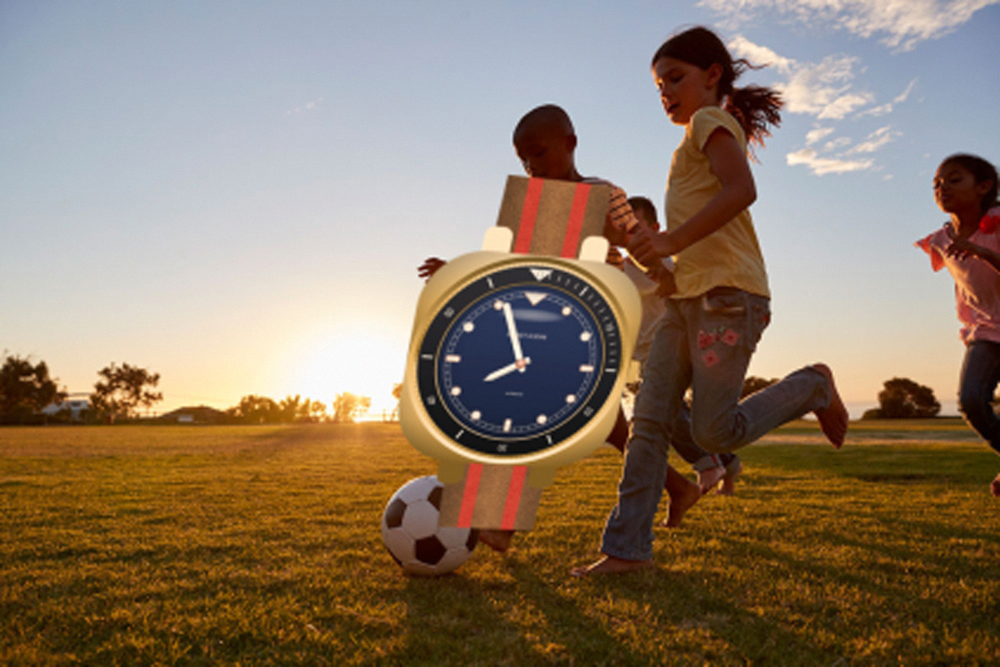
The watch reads 7:56
